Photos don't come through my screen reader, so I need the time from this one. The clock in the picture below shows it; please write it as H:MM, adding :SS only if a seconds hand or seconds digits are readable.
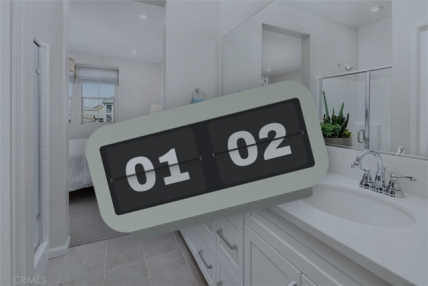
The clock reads 1:02
